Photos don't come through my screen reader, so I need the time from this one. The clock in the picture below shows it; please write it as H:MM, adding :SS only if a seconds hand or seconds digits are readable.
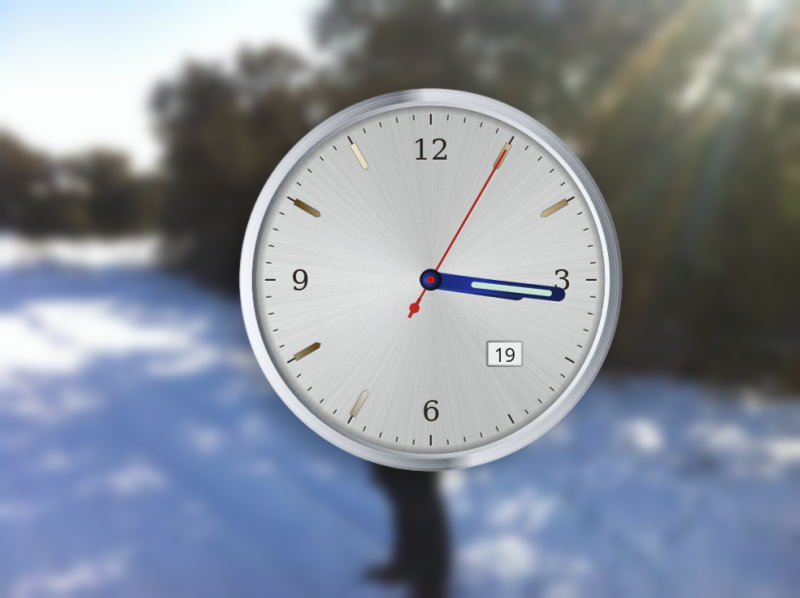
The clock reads 3:16:05
